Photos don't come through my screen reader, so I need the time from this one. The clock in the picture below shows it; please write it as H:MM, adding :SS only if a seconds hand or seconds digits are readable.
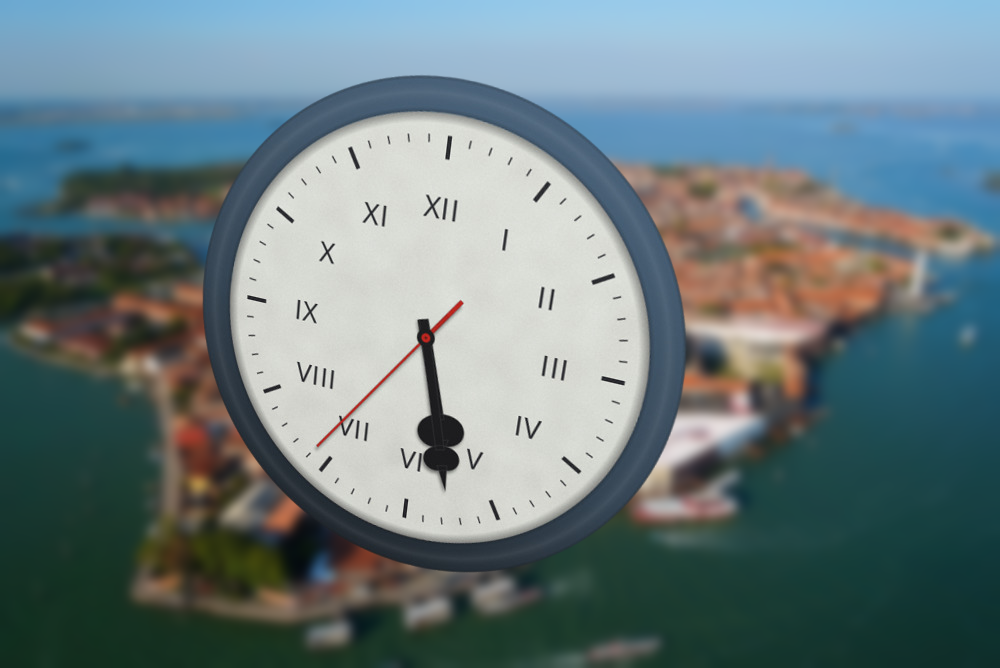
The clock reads 5:27:36
